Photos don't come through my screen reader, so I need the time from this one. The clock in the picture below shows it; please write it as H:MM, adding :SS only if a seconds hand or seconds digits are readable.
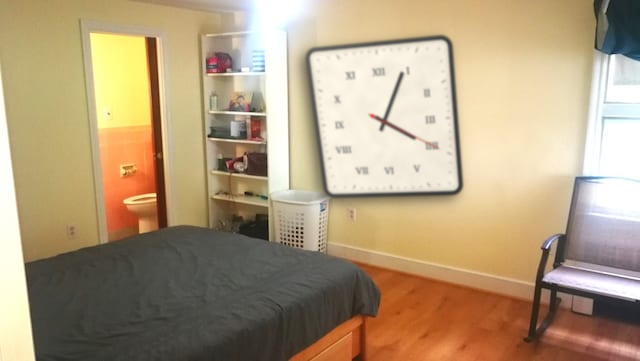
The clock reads 4:04:20
